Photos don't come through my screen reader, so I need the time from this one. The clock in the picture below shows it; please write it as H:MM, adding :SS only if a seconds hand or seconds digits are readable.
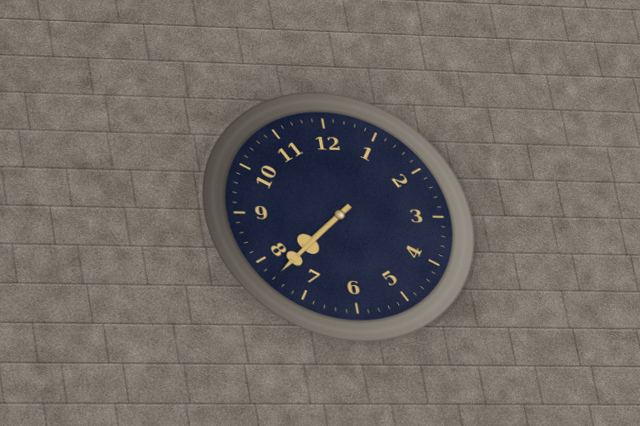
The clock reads 7:38
